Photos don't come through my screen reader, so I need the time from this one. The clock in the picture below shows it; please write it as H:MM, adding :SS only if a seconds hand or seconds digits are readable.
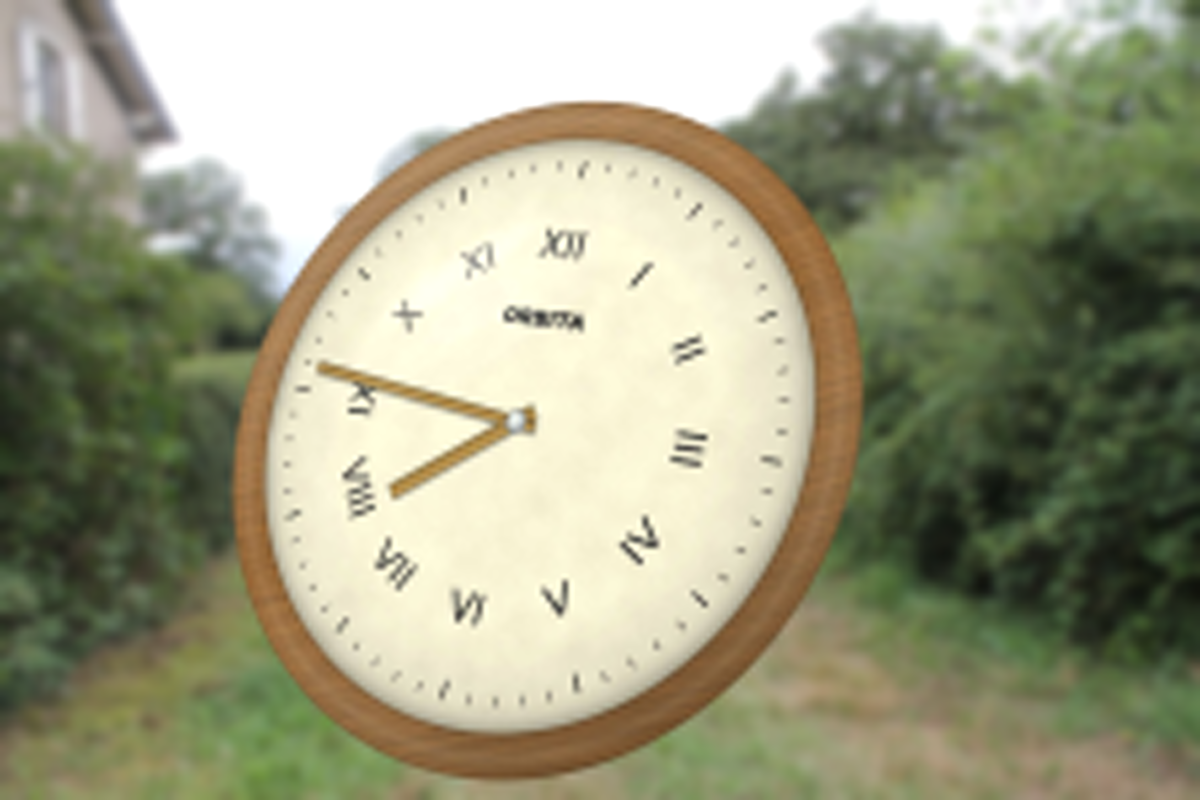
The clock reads 7:46
